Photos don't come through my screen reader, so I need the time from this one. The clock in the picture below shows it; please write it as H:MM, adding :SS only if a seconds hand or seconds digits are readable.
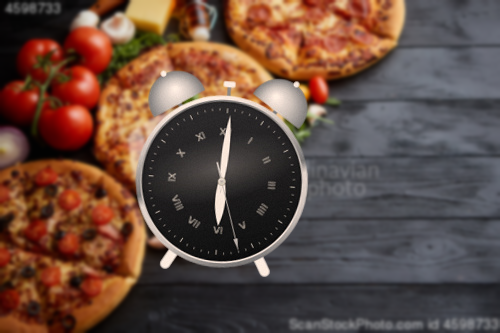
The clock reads 6:00:27
